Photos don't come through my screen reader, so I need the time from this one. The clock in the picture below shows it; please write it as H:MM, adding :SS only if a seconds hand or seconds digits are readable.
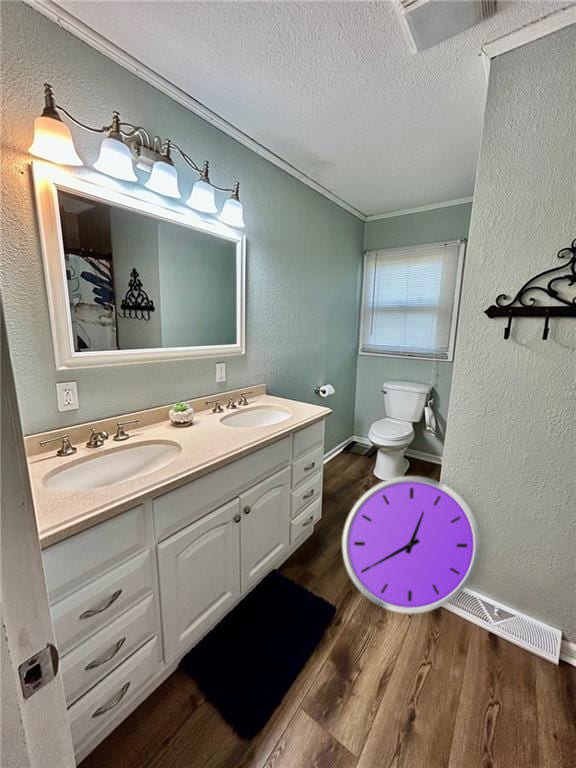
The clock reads 12:40
